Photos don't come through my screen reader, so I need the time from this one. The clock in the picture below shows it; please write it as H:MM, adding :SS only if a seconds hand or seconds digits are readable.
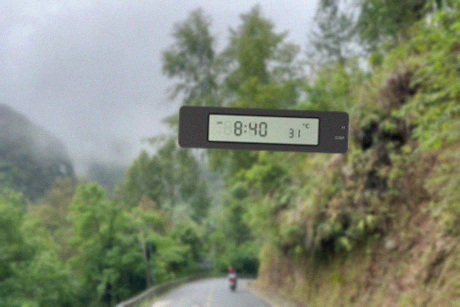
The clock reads 8:40
